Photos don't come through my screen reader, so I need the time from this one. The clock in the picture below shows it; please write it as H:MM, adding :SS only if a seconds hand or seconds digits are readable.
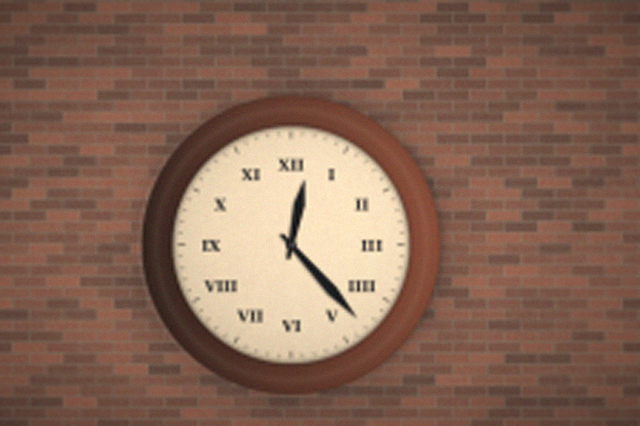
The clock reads 12:23
